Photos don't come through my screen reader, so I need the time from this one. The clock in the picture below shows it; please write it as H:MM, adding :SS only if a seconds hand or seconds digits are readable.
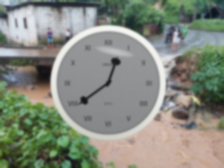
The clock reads 12:39
